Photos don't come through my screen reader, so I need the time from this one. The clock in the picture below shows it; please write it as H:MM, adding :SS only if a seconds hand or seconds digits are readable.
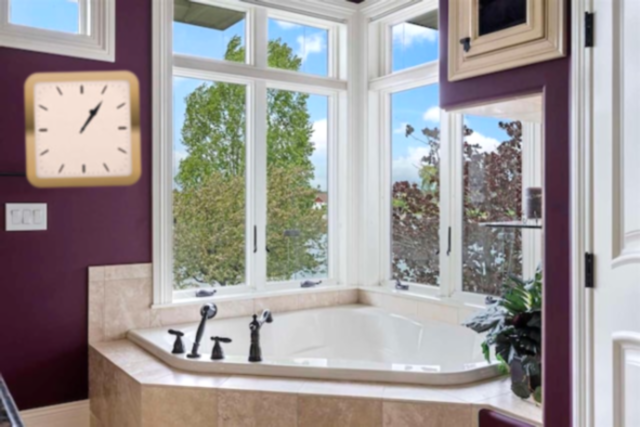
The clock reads 1:06
